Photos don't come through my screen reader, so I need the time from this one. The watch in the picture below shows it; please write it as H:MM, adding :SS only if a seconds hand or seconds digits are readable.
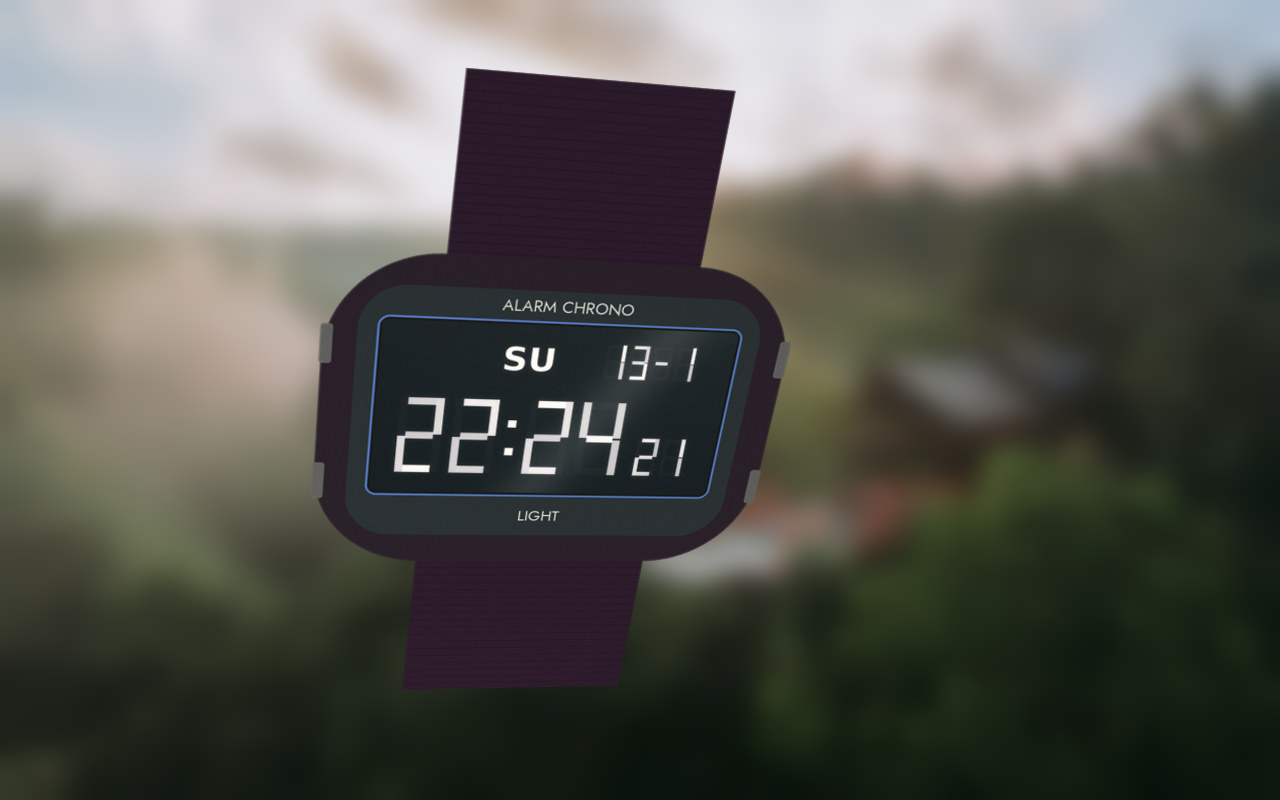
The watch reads 22:24:21
